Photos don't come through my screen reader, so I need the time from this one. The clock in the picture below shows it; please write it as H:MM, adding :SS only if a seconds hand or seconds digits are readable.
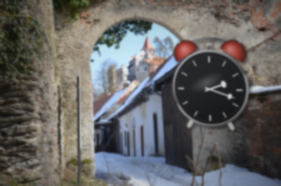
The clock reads 2:18
